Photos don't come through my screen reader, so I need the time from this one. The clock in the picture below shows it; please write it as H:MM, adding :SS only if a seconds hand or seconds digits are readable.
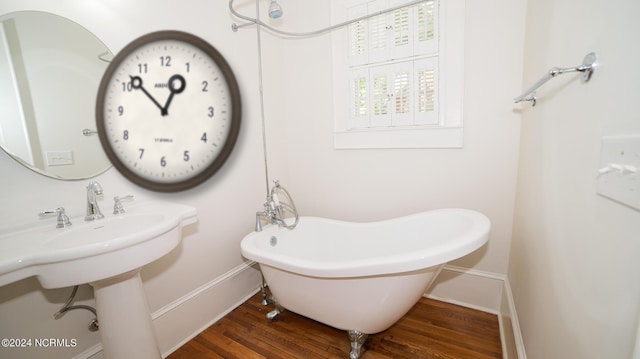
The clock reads 12:52
